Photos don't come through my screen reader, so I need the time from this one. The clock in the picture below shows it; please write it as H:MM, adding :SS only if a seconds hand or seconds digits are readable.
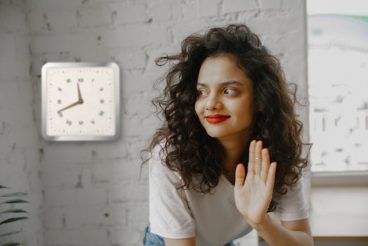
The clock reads 11:41
